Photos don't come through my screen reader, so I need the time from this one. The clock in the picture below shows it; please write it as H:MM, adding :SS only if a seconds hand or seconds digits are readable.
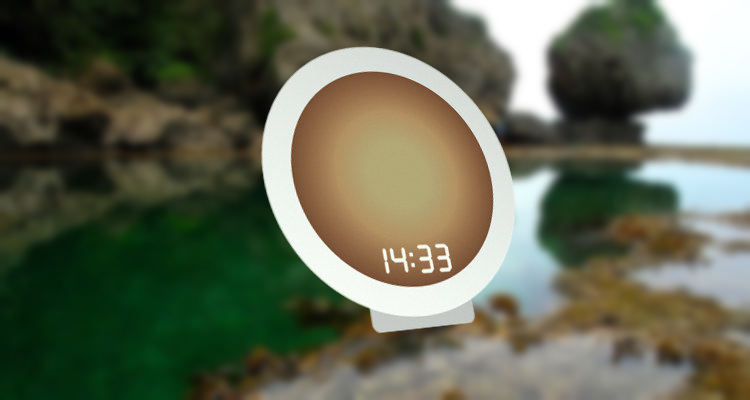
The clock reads 14:33
